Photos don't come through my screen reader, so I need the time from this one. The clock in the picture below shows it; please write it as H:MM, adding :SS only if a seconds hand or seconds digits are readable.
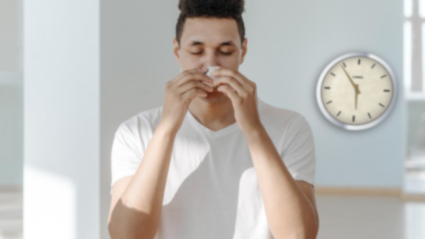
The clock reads 5:54
